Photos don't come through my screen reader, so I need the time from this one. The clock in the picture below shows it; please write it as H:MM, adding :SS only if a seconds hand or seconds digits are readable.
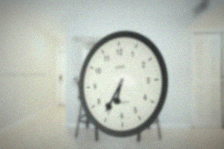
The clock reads 6:36
